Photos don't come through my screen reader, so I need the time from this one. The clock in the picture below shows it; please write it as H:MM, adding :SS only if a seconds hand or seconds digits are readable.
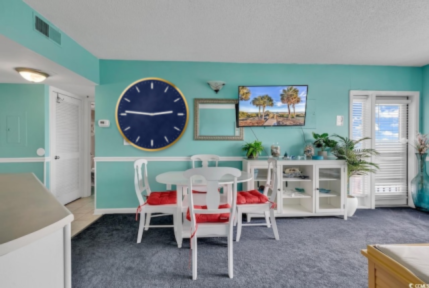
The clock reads 2:46
